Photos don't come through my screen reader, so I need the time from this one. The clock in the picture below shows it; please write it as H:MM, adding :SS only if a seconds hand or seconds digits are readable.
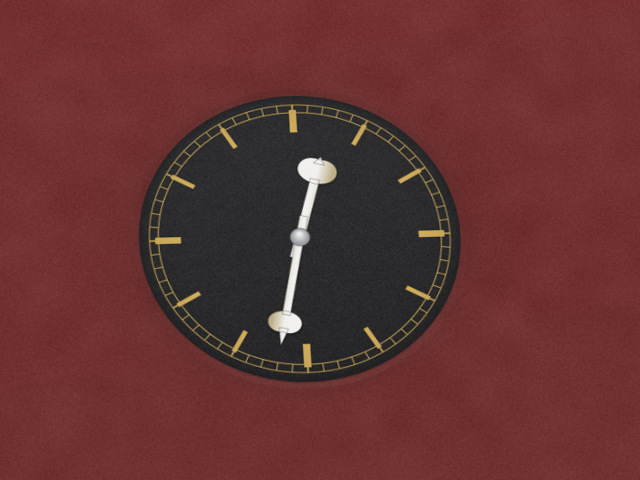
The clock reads 12:32
